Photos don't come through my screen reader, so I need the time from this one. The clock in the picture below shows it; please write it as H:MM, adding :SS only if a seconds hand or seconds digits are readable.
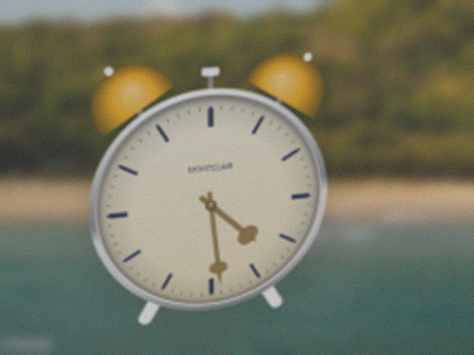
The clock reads 4:29
